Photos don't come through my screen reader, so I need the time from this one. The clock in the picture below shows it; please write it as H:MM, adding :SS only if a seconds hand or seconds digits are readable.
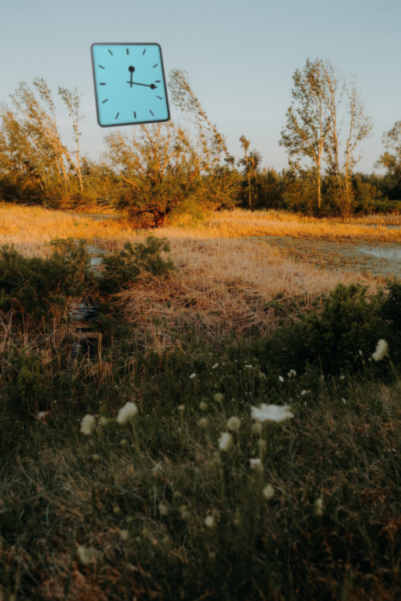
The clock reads 12:17
